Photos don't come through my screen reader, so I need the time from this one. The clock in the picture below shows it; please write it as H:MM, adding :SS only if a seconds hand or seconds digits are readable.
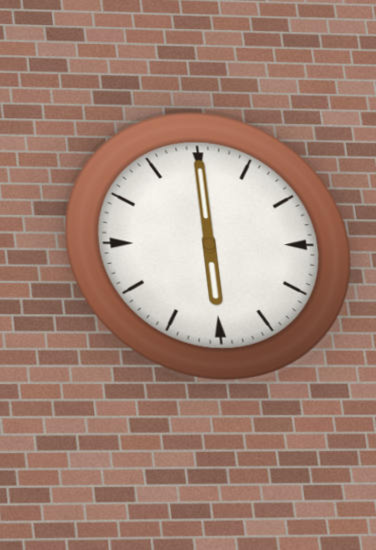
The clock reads 6:00
